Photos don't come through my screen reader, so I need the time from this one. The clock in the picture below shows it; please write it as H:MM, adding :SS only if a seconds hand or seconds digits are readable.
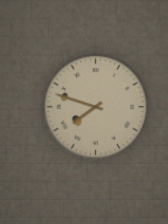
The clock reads 7:48
